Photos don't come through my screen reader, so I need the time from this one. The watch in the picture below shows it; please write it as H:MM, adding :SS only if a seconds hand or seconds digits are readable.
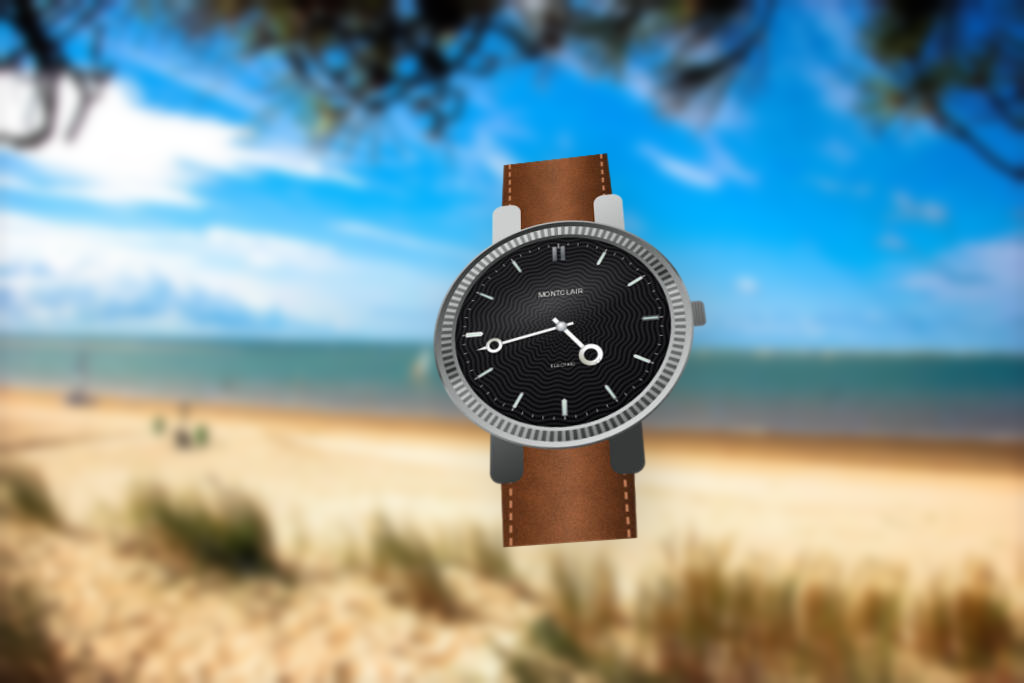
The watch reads 4:43
